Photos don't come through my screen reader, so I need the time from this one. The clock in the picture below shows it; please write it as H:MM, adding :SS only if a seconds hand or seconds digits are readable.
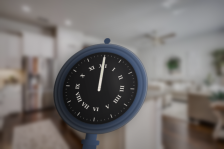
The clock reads 12:00
